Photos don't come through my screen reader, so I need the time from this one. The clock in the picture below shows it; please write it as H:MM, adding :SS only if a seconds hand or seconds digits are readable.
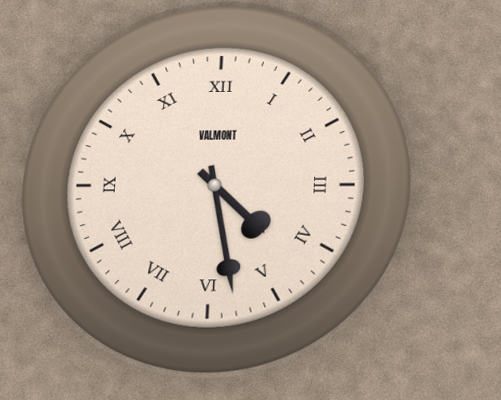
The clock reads 4:28
